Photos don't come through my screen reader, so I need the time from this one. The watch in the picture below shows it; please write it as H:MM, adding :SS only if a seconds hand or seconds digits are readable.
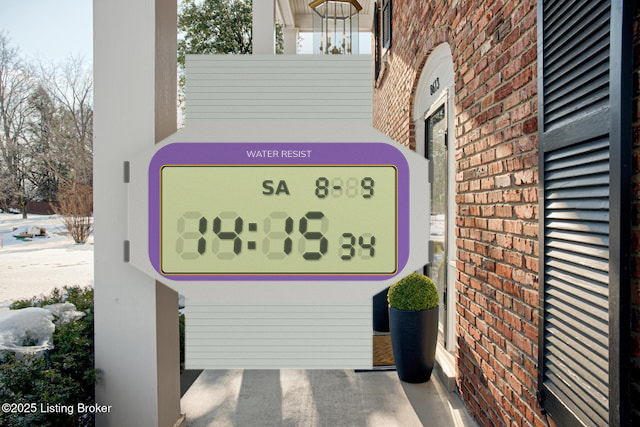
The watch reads 14:15:34
